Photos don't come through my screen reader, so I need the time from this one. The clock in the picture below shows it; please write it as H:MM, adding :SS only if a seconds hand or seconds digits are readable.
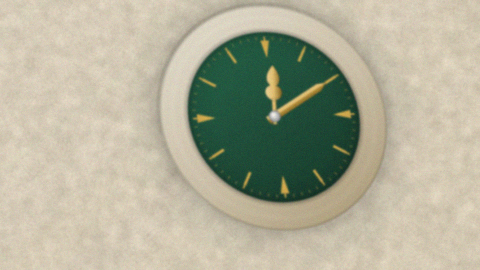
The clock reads 12:10
